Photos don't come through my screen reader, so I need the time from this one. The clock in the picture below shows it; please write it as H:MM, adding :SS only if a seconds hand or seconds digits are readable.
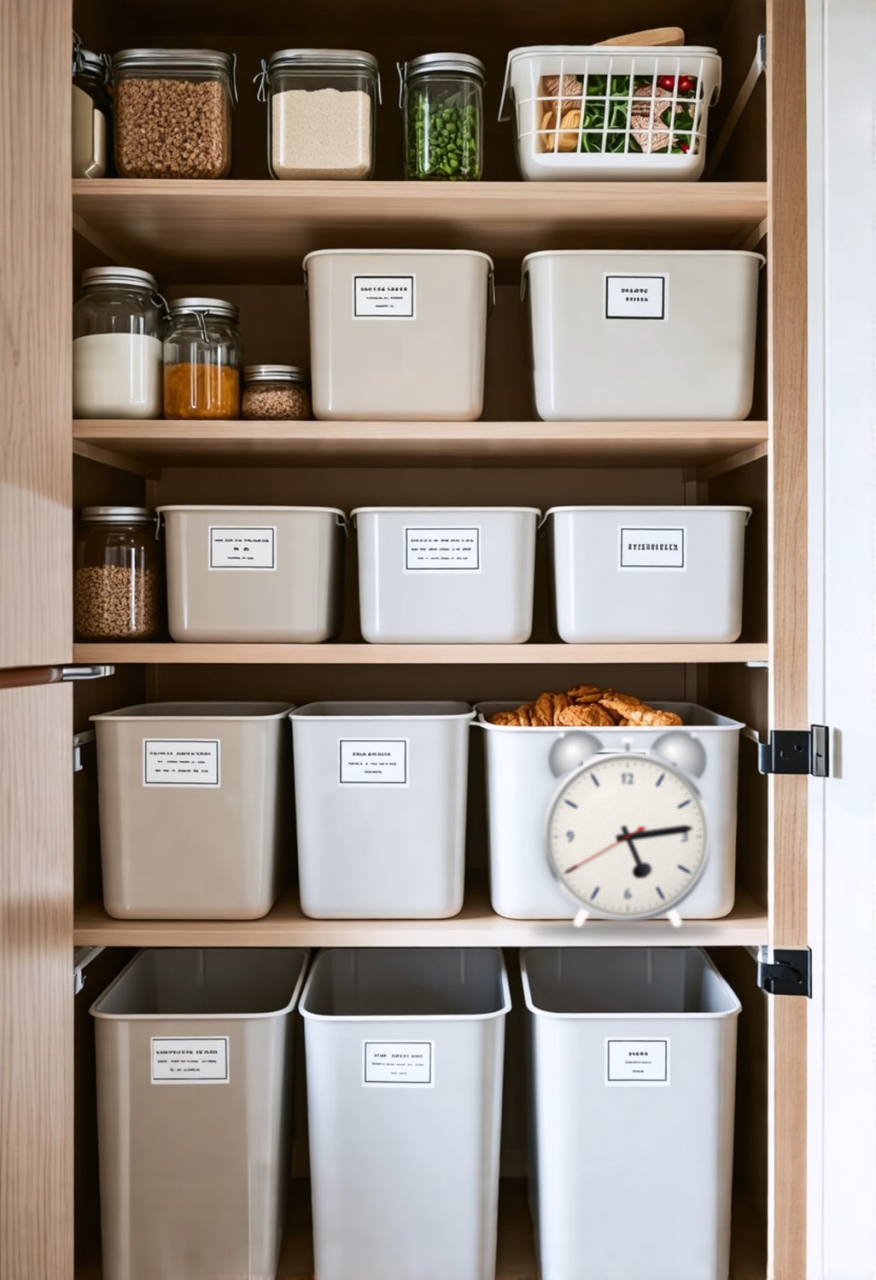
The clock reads 5:13:40
